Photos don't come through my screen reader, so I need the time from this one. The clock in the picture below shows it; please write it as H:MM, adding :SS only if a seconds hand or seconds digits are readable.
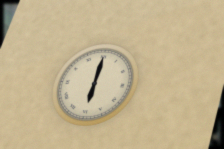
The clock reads 6:00
